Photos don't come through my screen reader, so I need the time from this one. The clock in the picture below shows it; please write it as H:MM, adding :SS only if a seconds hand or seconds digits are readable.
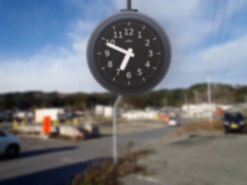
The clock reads 6:49
